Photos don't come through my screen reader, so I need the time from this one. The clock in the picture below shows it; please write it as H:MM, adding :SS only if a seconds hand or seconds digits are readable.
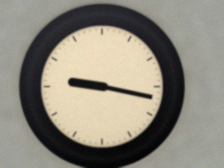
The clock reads 9:17
